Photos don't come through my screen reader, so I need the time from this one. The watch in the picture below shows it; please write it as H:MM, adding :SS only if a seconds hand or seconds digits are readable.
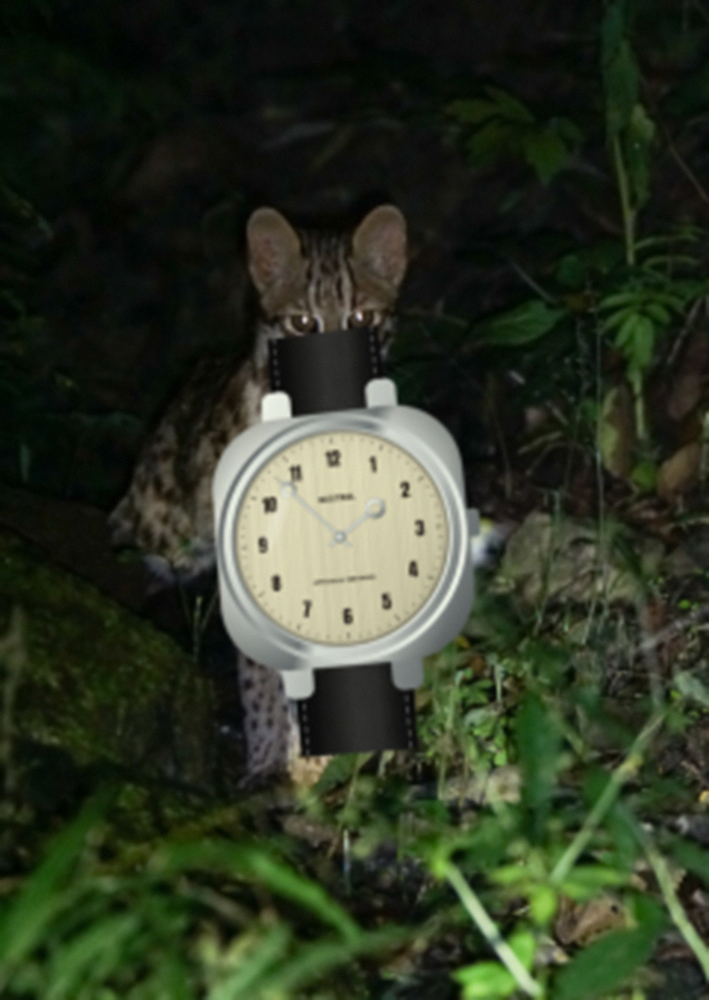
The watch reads 1:53
